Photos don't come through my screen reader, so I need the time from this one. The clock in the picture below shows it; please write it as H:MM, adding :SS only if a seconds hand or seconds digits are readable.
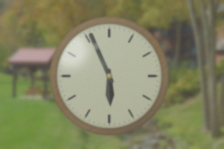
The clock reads 5:56
